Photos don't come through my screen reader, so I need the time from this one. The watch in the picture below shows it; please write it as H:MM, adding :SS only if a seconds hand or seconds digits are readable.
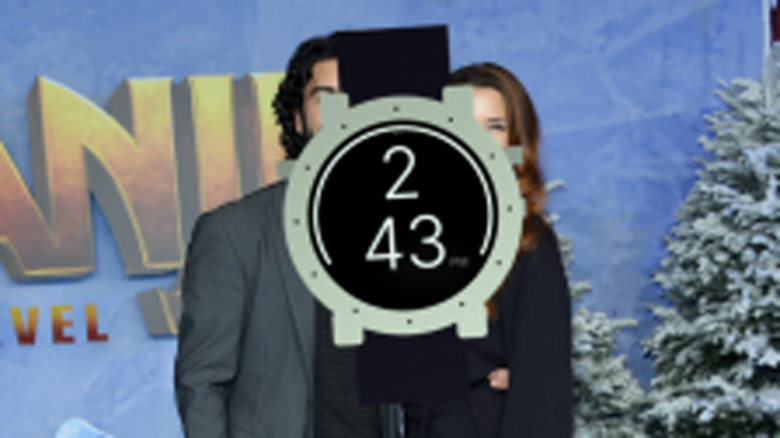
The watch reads 2:43
